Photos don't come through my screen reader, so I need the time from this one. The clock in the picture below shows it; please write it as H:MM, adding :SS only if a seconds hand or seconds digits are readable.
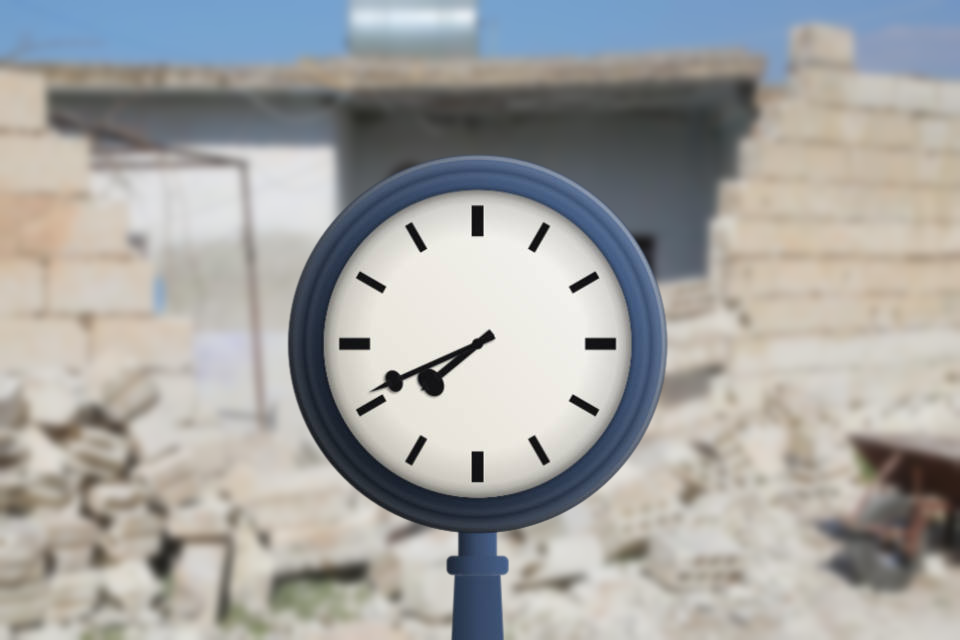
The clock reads 7:41
